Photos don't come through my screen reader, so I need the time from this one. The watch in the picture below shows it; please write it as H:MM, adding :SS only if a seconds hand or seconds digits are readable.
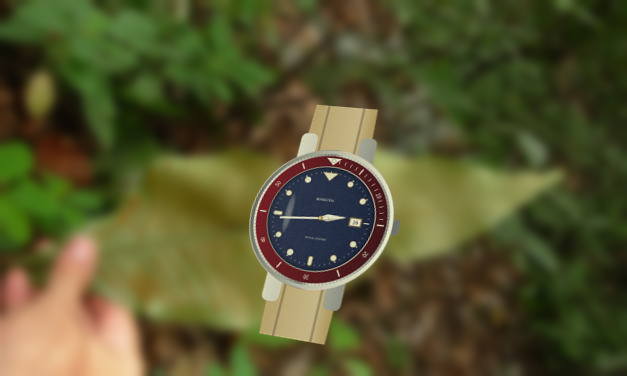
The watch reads 2:44
